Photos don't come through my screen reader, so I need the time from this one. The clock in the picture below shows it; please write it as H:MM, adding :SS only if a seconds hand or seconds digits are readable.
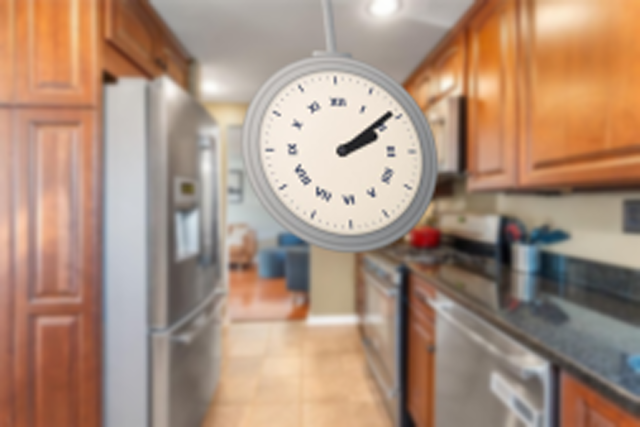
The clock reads 2:09
